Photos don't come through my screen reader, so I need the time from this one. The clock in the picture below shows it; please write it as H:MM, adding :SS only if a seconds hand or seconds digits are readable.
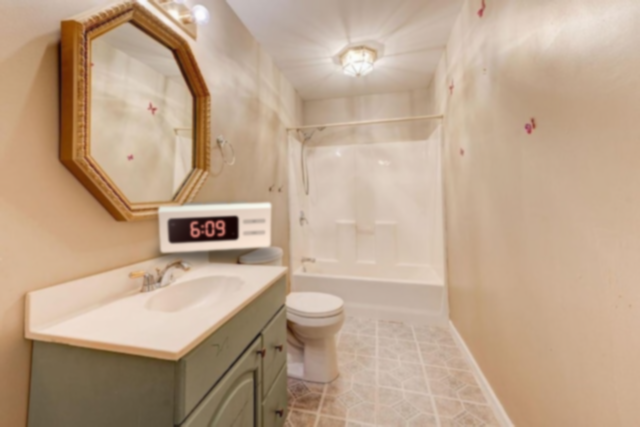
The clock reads 6:09
